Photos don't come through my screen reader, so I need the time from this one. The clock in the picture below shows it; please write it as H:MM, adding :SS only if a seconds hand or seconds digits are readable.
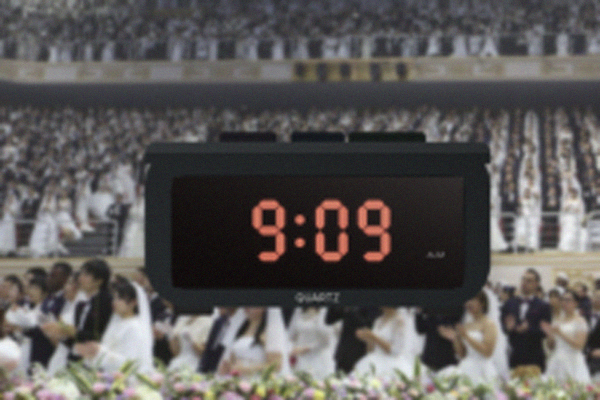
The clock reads 9:09
